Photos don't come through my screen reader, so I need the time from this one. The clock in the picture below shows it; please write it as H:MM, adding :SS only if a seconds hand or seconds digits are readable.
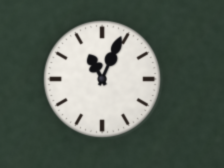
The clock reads 11:04
